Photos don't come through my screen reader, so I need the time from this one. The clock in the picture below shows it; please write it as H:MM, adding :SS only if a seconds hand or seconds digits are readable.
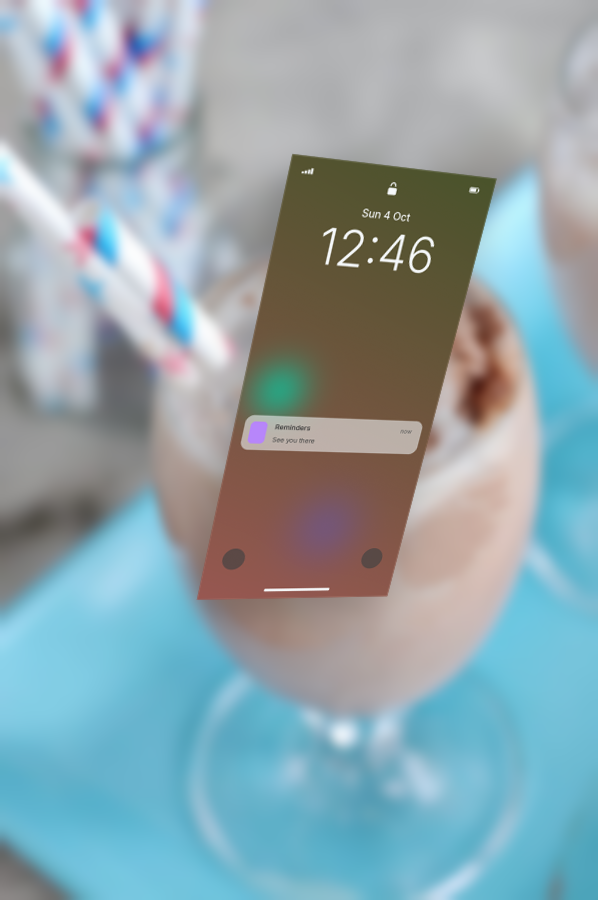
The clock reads 12:46
